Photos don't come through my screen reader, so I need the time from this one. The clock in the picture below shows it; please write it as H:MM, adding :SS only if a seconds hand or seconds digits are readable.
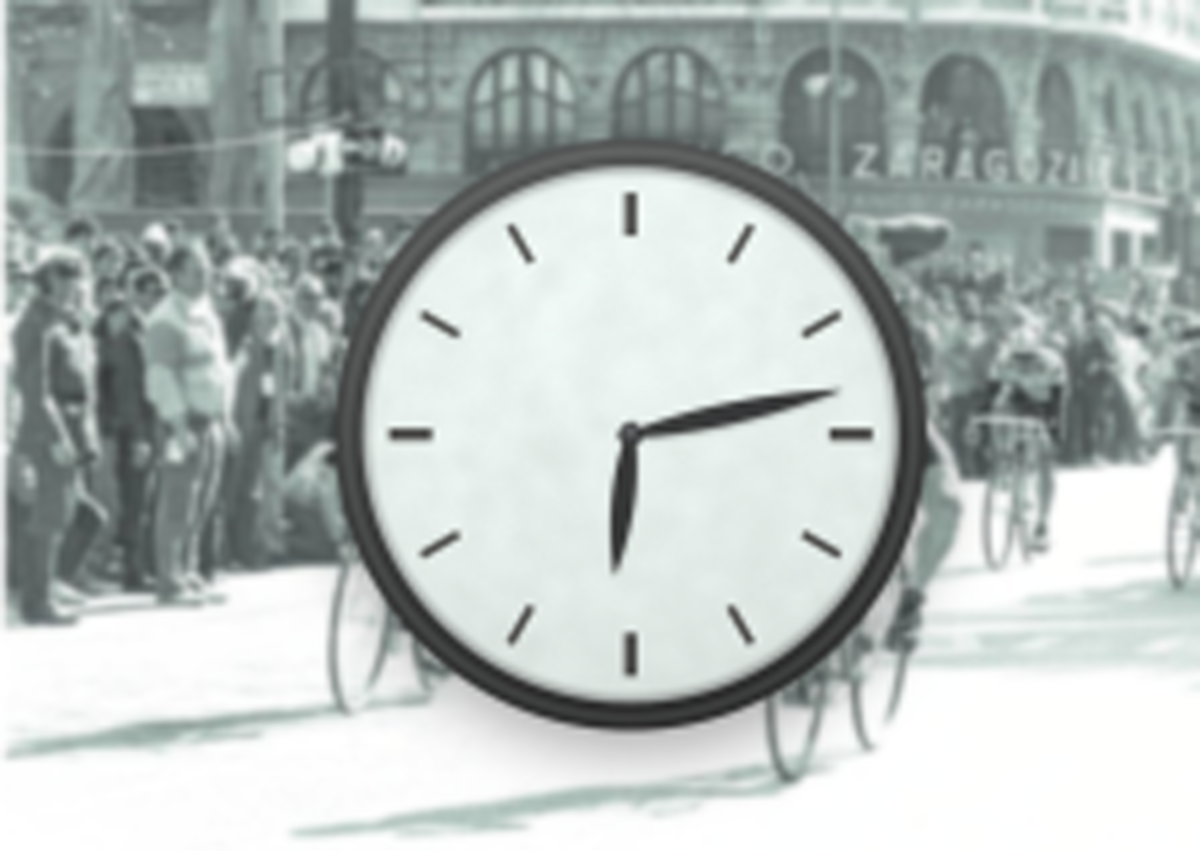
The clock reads 6:13
